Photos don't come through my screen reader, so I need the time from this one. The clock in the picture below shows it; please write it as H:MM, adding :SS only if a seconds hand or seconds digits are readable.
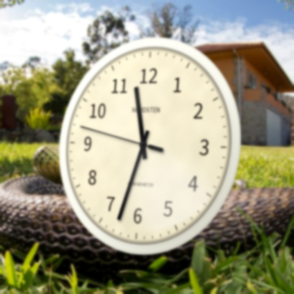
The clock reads 11:32:47
